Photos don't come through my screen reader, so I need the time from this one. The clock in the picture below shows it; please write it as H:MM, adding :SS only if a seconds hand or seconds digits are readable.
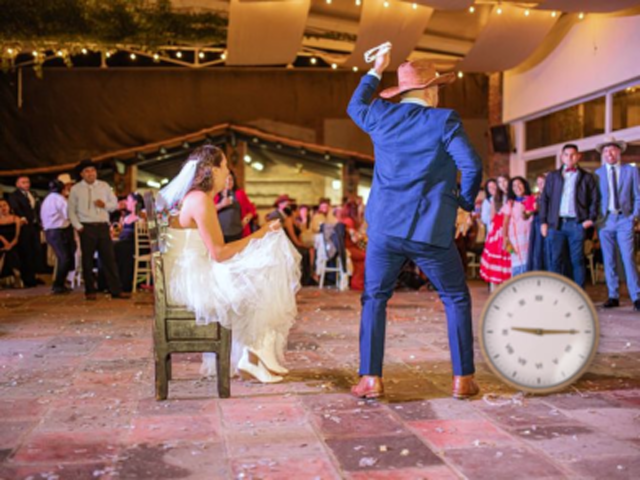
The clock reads 9:15
